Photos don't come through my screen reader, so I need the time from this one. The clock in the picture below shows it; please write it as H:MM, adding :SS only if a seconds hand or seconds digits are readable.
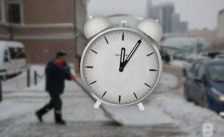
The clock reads 12:05
